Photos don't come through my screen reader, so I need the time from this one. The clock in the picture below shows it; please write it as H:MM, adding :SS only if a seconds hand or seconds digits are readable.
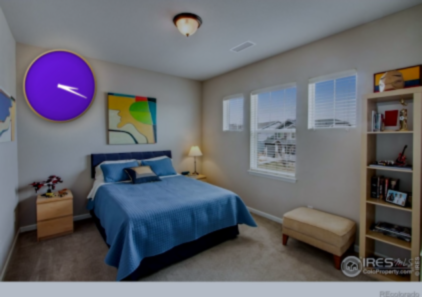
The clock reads 3:19
